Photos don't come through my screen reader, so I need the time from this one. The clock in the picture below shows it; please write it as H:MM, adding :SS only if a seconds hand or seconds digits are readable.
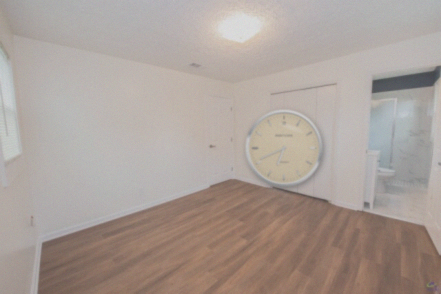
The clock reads 6:41
